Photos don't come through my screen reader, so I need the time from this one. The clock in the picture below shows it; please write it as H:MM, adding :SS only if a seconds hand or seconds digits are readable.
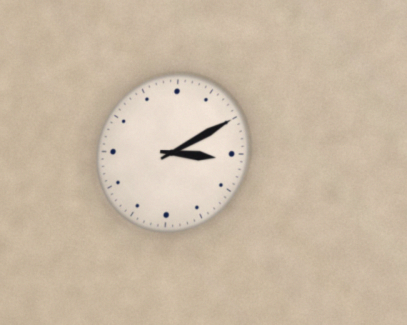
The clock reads 3:10
